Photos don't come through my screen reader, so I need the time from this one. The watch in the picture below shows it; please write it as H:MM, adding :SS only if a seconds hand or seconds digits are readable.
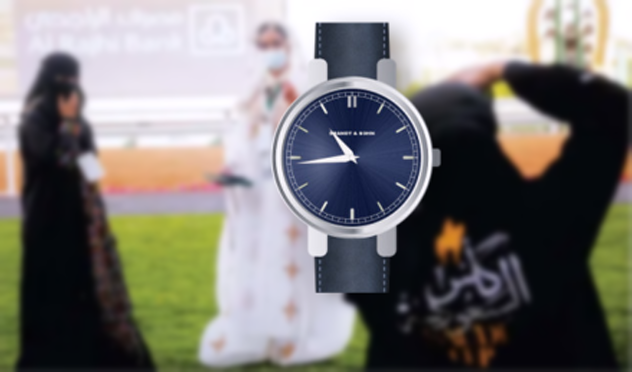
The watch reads 10:44
